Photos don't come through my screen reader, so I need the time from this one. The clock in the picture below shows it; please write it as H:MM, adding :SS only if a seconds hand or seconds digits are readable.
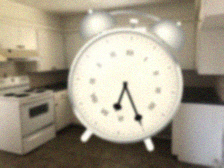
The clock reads 6:25
